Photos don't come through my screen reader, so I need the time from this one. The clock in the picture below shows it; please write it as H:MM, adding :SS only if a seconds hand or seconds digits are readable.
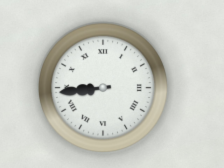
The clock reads 8:44
